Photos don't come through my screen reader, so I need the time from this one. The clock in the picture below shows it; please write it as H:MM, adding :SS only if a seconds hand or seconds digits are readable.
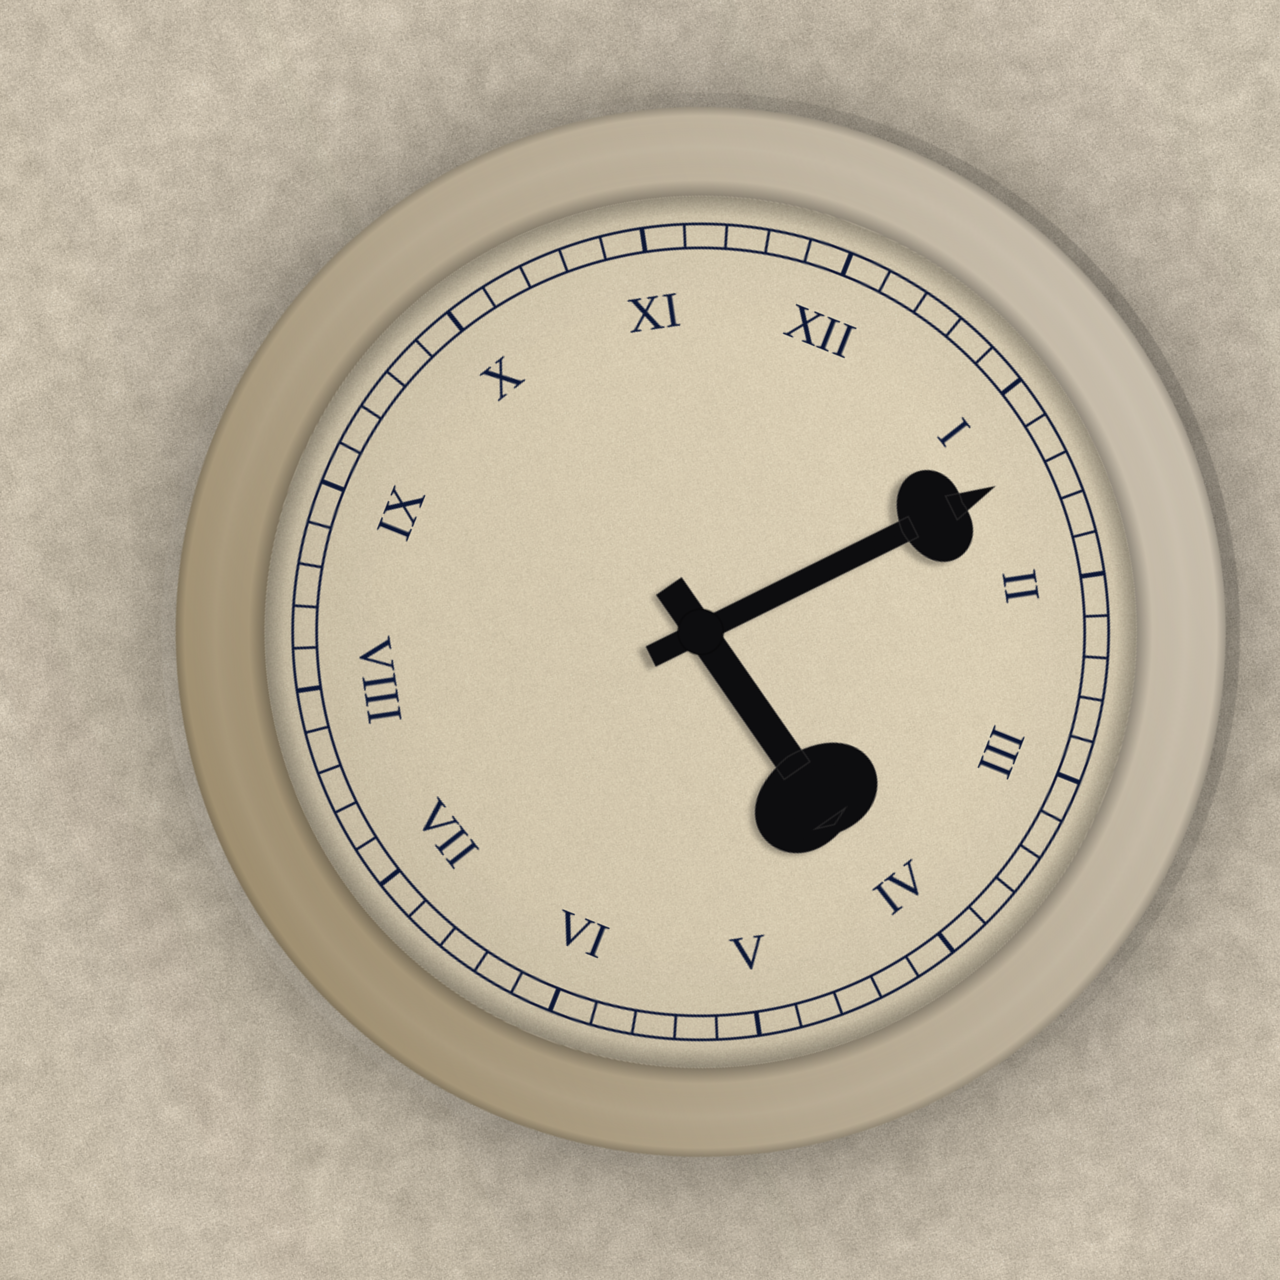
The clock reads 4:07
